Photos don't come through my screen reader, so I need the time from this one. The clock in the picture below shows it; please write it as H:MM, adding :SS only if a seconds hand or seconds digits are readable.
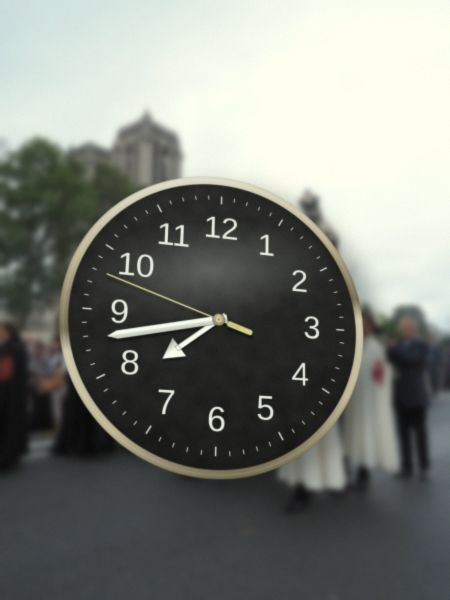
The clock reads 7:42:48
